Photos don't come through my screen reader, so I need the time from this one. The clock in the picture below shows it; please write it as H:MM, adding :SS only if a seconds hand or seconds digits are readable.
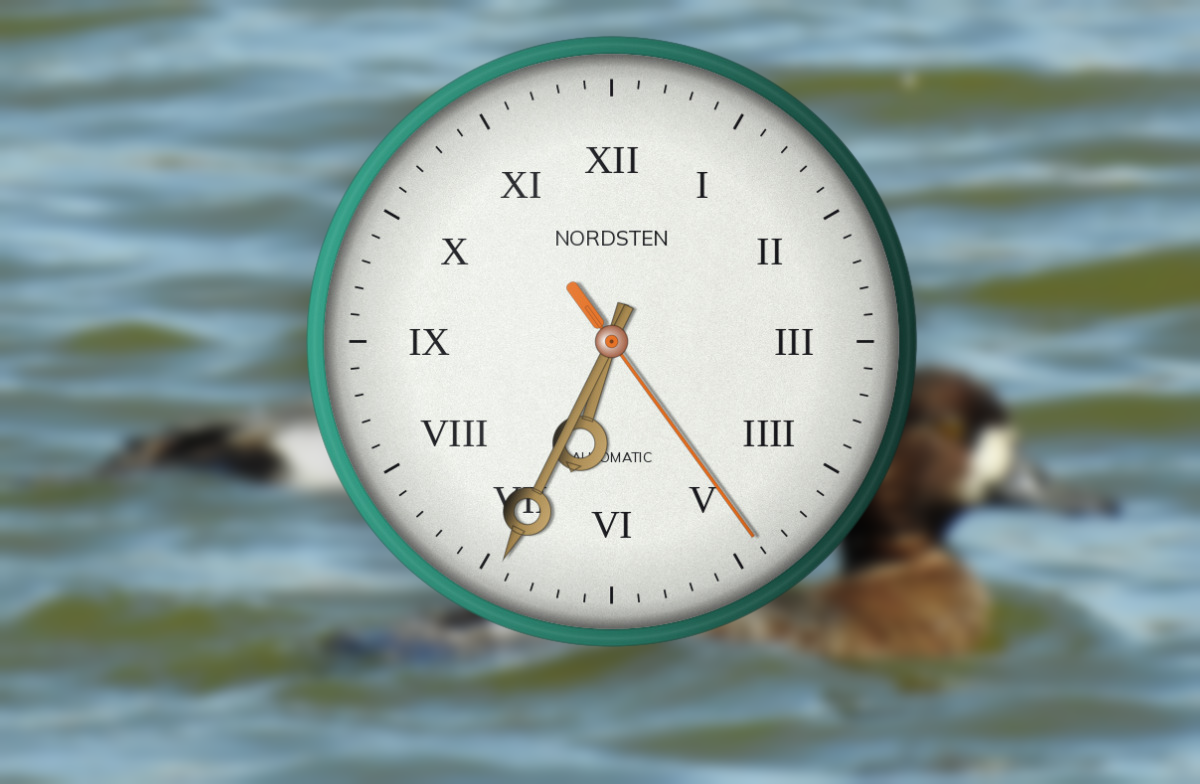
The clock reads 6:34:24
